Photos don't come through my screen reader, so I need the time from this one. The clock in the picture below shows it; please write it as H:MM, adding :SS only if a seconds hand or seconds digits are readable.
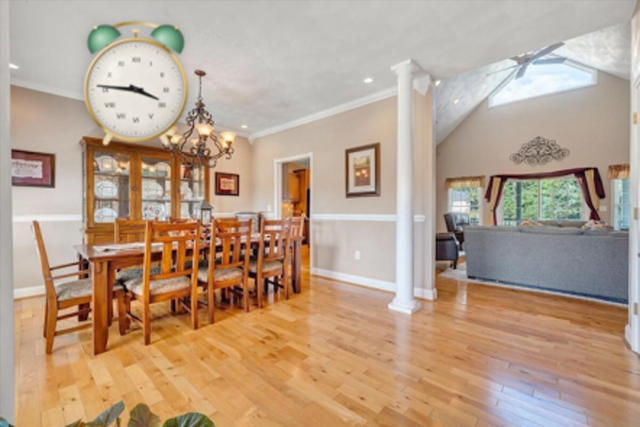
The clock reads 3:46
